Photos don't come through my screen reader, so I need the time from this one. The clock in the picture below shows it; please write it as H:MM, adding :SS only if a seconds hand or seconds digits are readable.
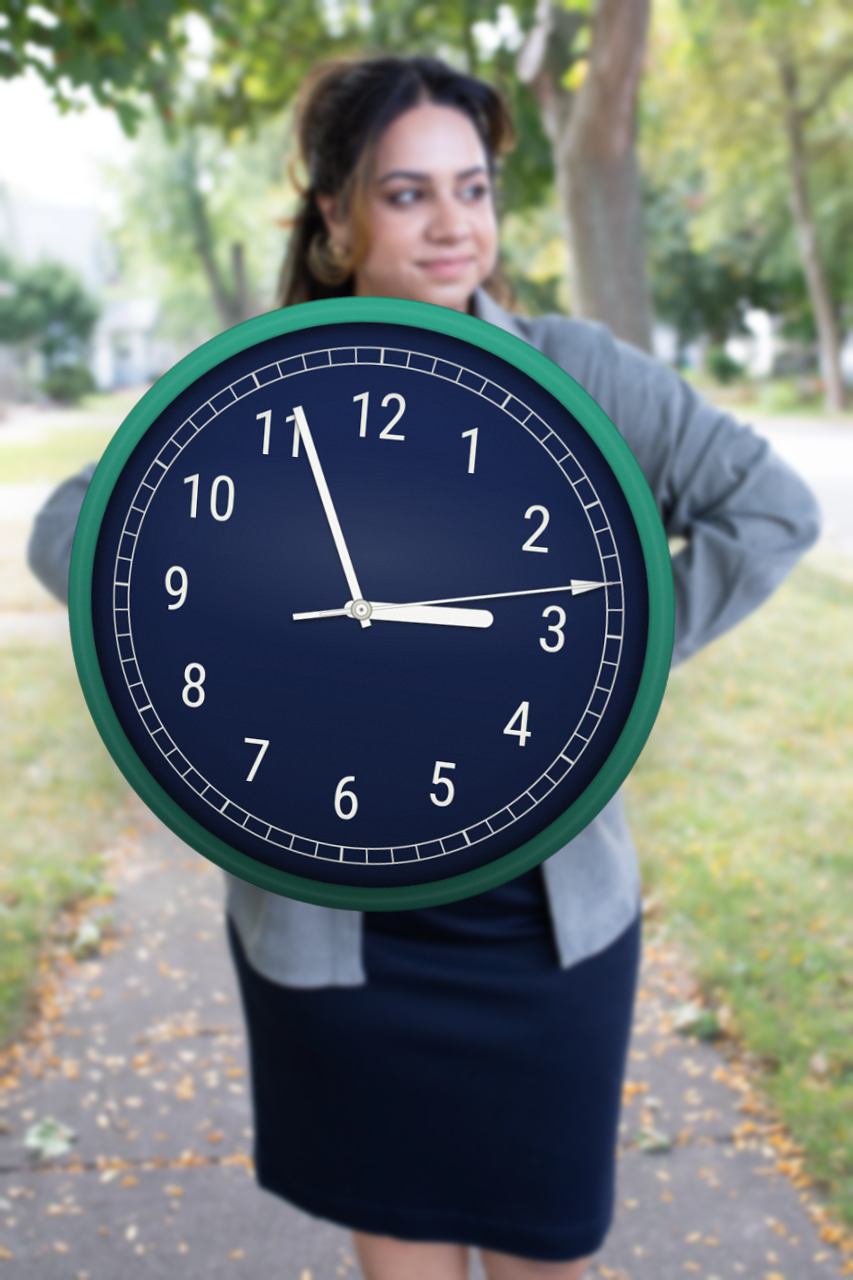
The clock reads 2:56:13
